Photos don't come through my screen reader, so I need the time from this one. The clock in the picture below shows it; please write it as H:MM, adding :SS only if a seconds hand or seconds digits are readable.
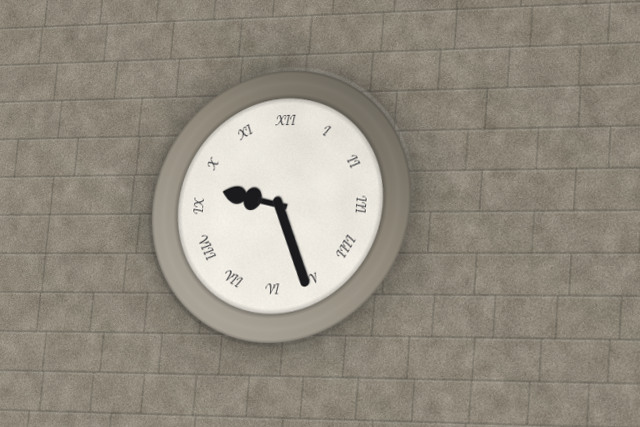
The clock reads 9:26
